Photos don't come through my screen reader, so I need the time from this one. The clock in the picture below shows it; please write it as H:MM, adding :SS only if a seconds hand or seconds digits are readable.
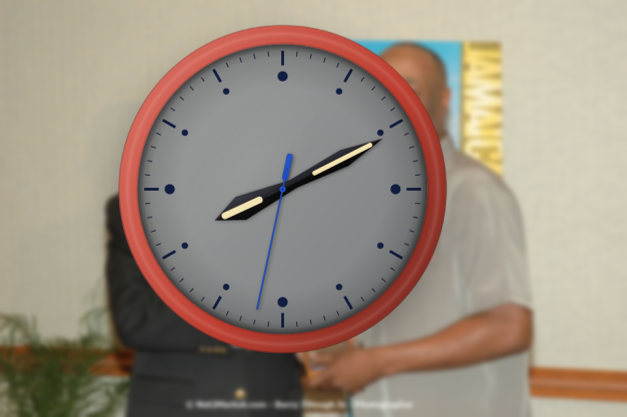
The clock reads 8:10:32
